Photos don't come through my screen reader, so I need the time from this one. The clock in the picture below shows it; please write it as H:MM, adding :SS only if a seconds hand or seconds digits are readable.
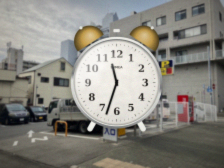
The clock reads 11:33
